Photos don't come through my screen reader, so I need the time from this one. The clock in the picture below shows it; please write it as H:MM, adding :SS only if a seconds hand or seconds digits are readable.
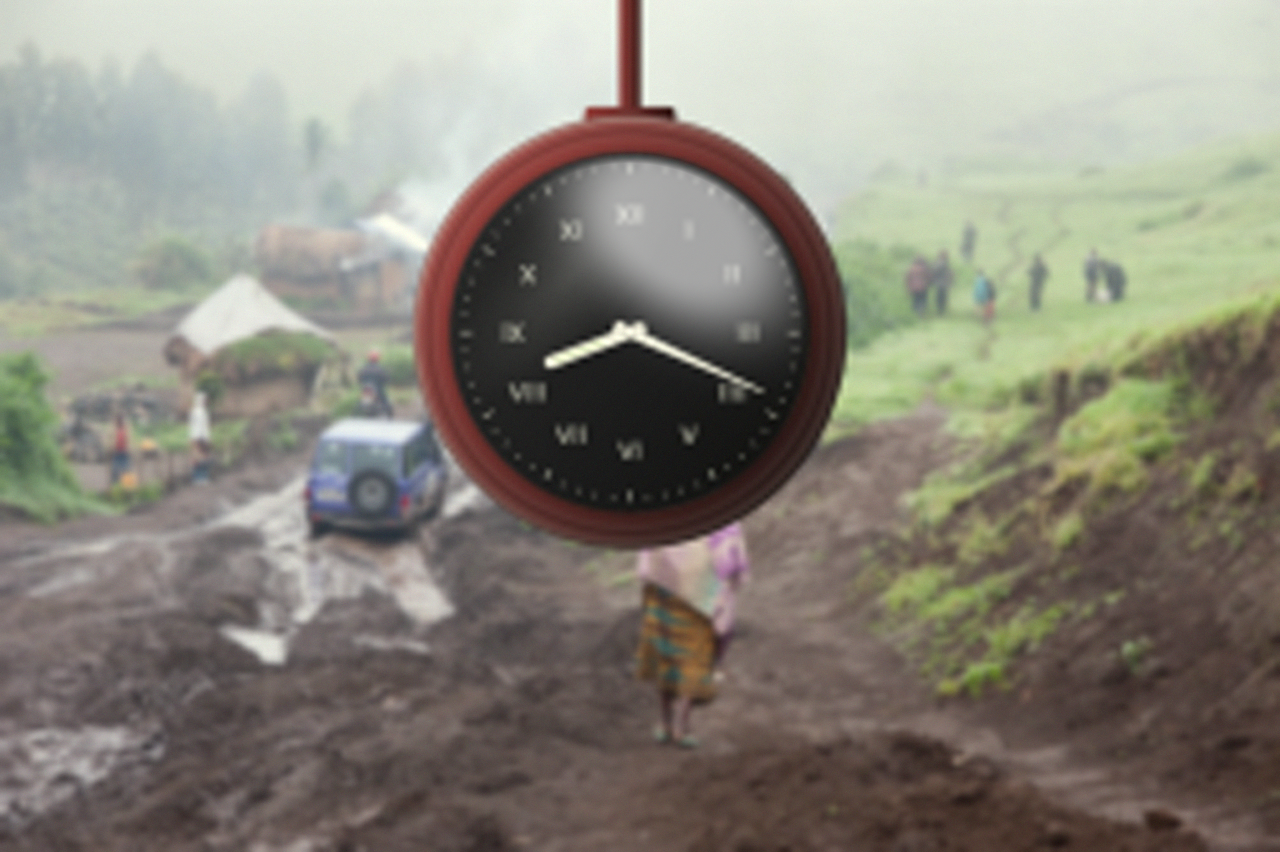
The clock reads 8:19
